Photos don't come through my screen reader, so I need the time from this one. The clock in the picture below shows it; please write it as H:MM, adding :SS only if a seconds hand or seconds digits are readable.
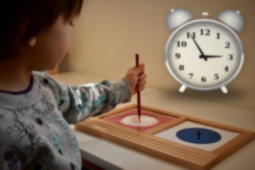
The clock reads 2:55
